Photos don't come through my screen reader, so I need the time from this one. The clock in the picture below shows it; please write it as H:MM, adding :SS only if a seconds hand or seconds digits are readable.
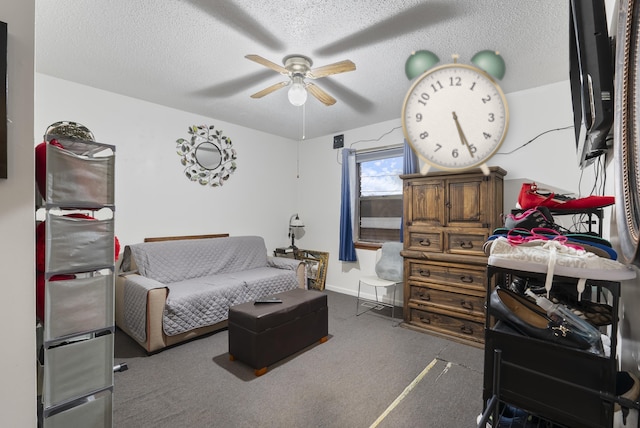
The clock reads 5:26
